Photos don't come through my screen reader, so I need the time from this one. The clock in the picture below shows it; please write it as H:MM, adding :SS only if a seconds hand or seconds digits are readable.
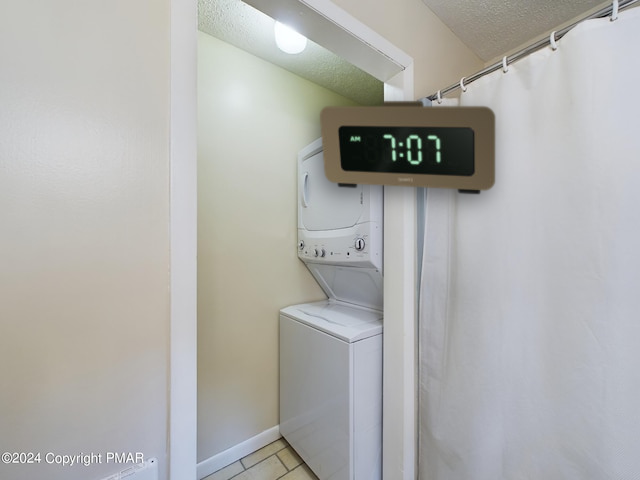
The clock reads 7:07
